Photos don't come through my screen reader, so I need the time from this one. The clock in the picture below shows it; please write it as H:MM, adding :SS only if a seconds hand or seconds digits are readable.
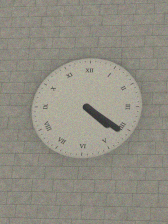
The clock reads 4:21
